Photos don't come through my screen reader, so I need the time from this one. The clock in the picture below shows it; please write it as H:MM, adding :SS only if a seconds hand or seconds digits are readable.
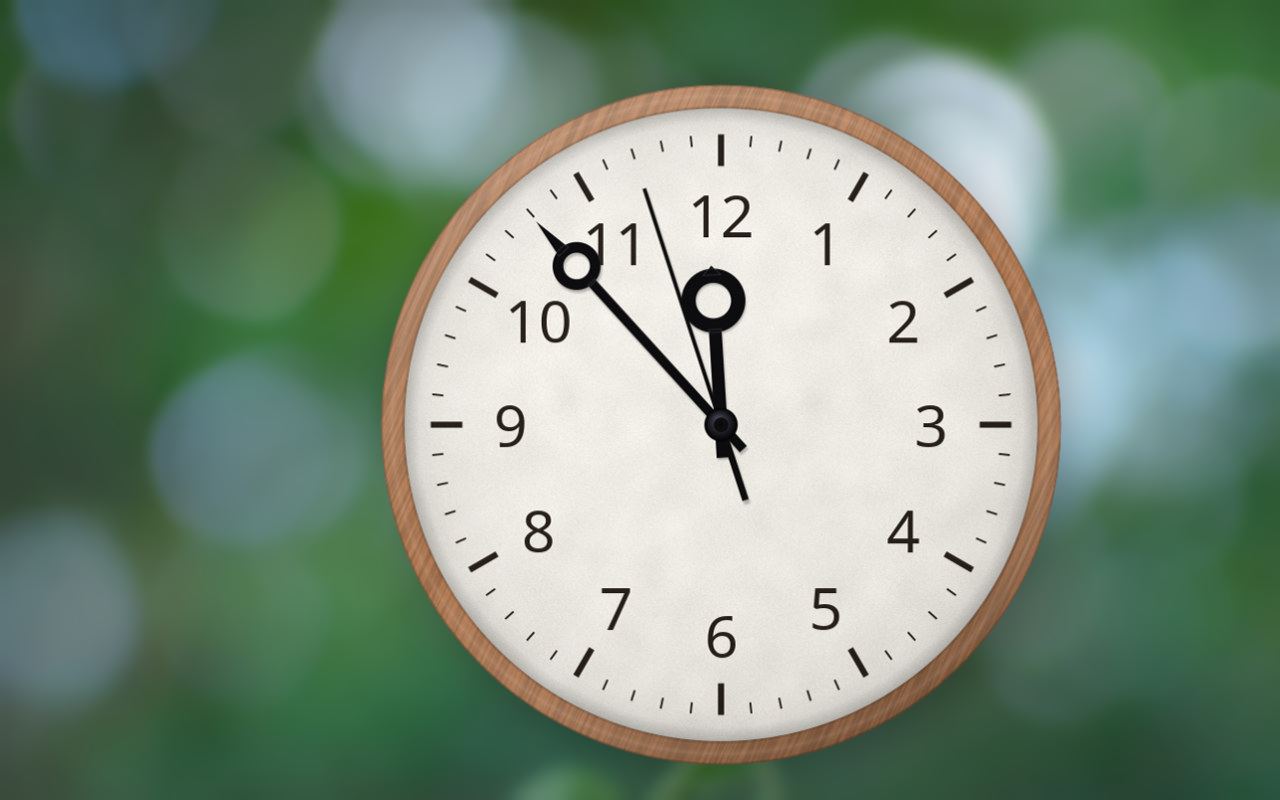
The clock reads 11:52:57
